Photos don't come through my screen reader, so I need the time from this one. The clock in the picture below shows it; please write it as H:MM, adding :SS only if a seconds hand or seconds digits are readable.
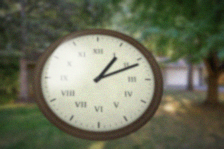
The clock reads 1:11
